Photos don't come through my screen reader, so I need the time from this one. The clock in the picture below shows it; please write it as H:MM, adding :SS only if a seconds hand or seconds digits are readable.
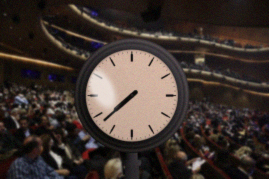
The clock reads 7:38
